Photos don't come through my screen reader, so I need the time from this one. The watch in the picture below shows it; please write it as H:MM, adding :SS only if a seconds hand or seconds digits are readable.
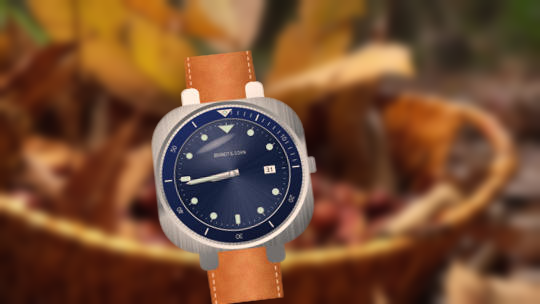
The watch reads 8:44
